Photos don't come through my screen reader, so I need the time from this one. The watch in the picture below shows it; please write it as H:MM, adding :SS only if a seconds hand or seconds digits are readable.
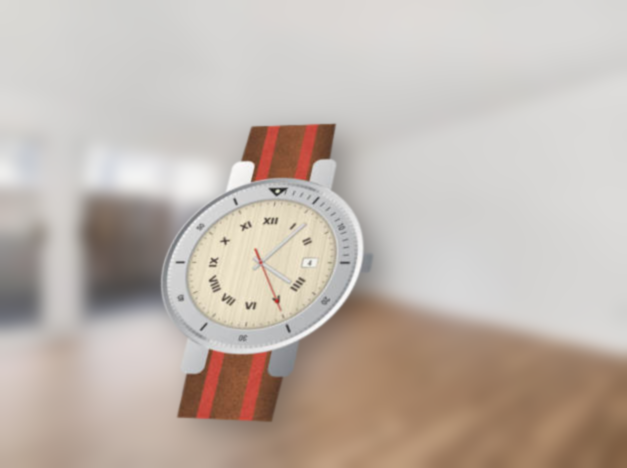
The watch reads 4:06:25
